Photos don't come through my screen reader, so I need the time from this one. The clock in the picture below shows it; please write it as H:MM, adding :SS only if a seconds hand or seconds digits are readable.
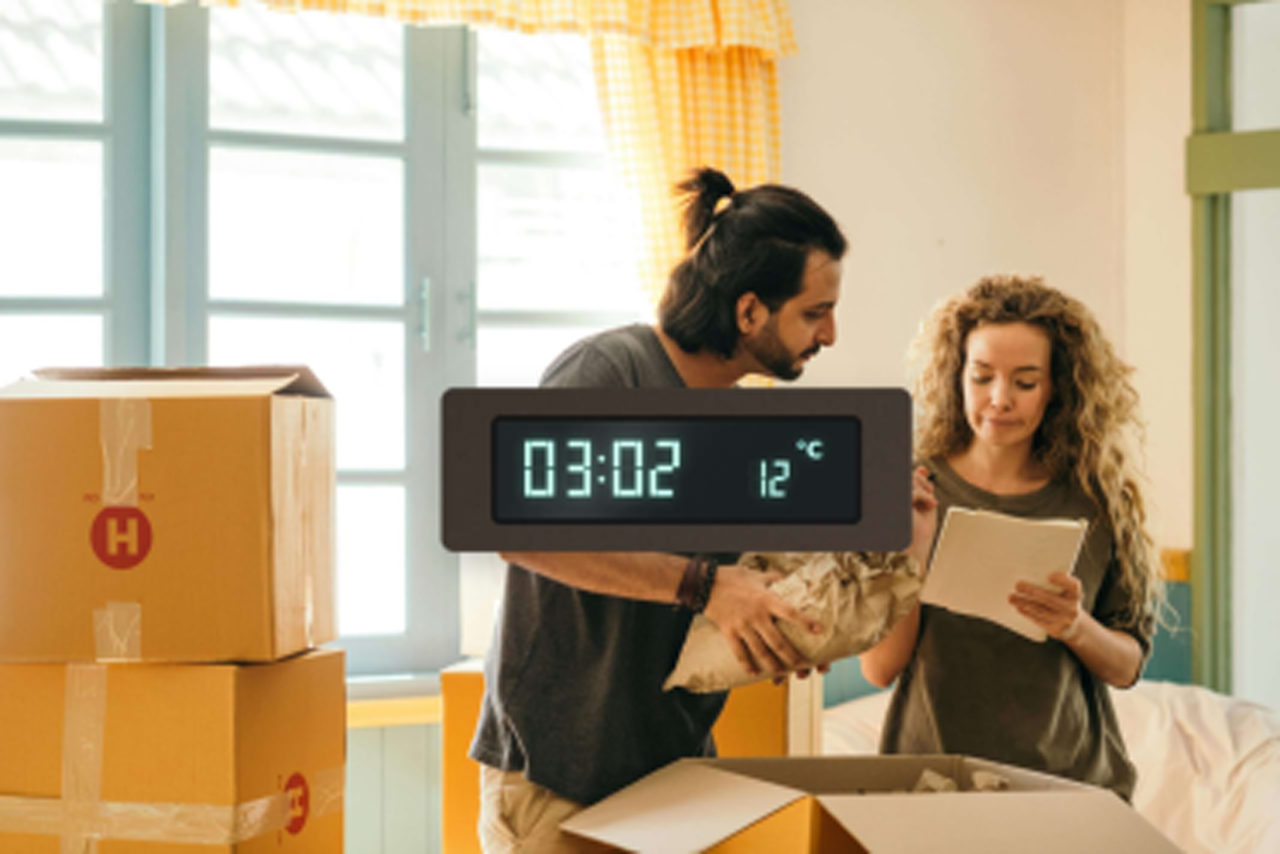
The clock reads 3:02
